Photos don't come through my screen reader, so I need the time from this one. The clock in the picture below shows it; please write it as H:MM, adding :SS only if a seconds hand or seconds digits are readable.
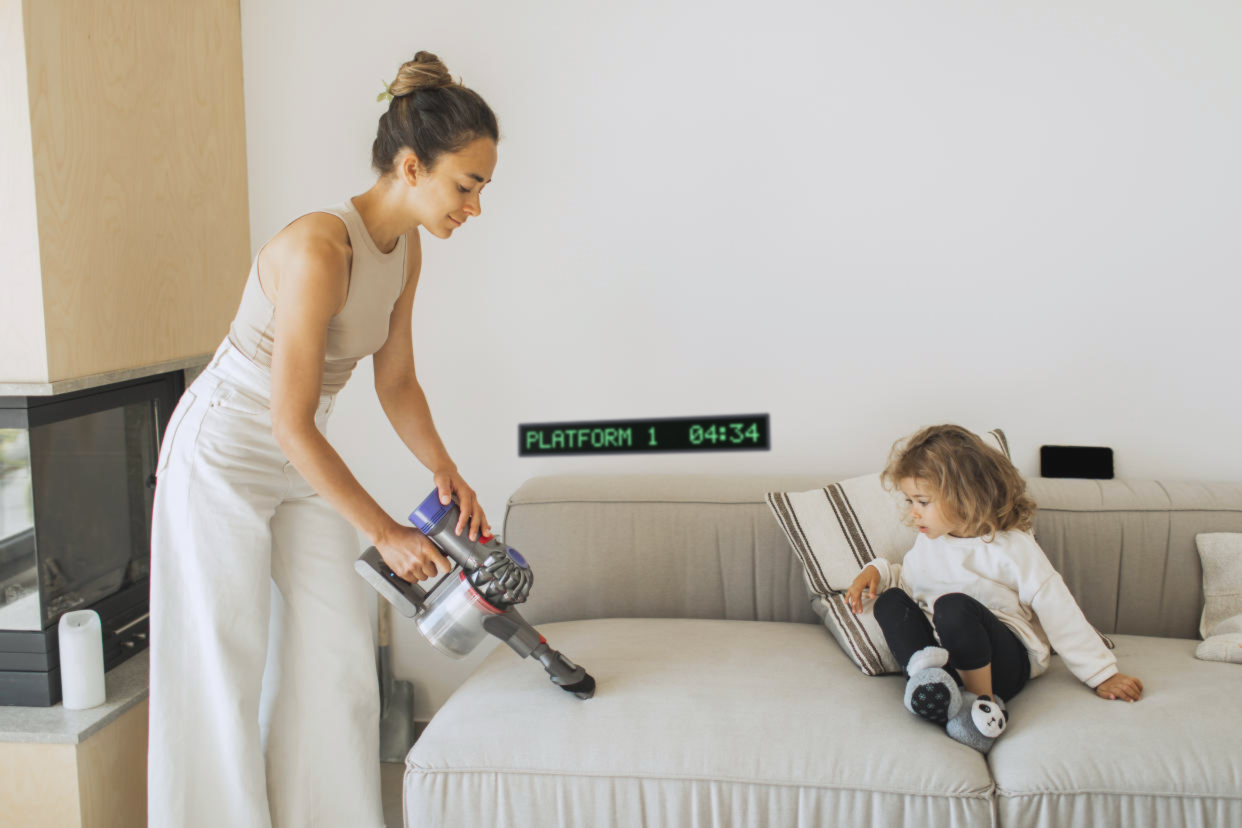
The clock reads 4:34
